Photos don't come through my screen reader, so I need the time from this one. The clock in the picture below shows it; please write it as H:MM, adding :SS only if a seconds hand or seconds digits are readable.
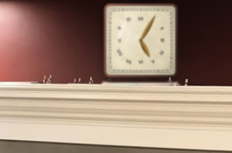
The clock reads 5:05
